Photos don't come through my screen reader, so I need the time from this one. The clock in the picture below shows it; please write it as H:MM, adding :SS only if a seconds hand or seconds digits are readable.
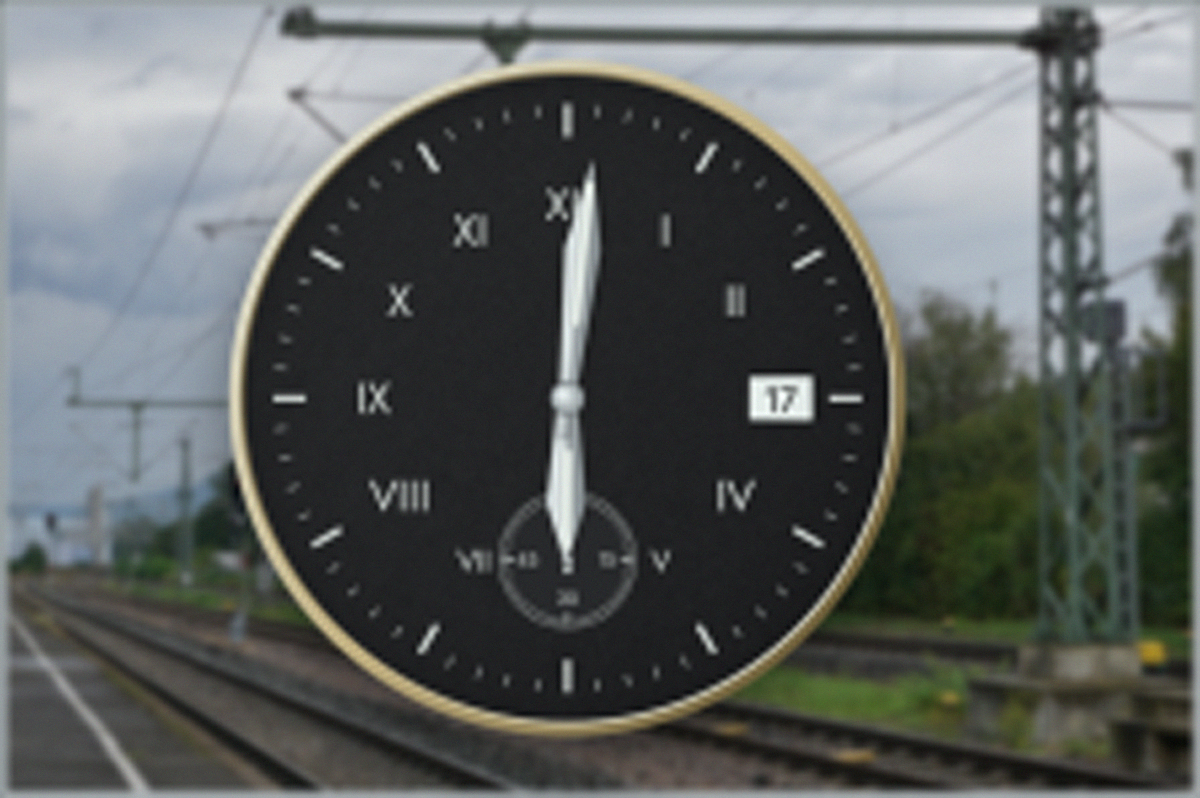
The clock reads 6:01
